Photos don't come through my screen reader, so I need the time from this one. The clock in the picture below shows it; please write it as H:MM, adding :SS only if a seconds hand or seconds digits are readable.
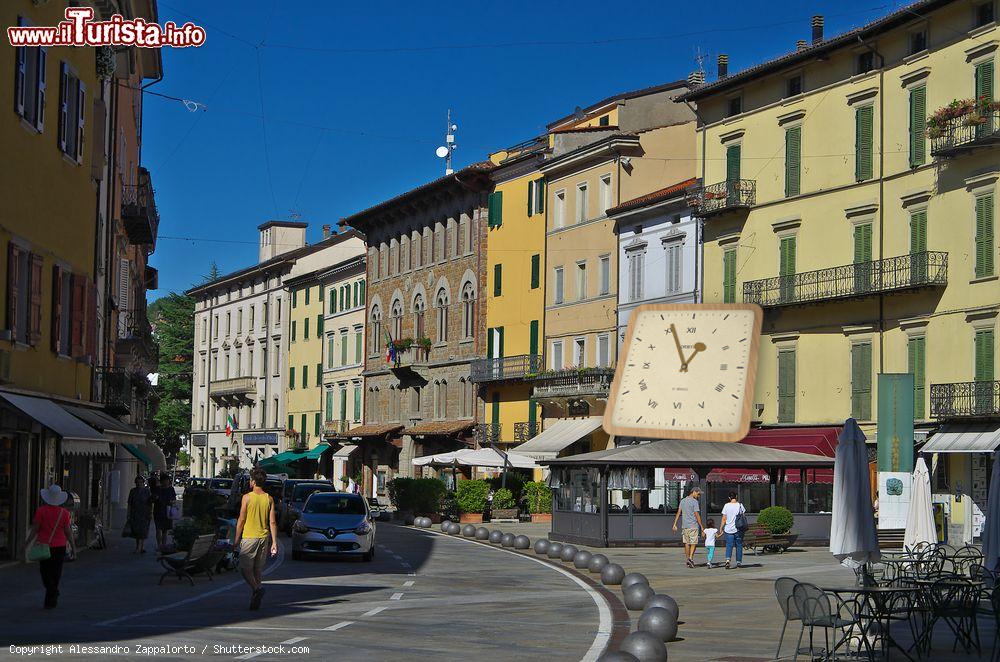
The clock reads 12:56
